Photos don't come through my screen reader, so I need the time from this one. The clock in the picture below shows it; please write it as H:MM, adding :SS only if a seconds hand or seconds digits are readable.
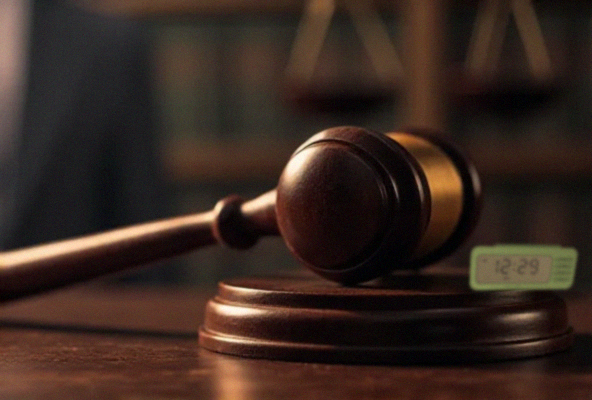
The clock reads 12:29
